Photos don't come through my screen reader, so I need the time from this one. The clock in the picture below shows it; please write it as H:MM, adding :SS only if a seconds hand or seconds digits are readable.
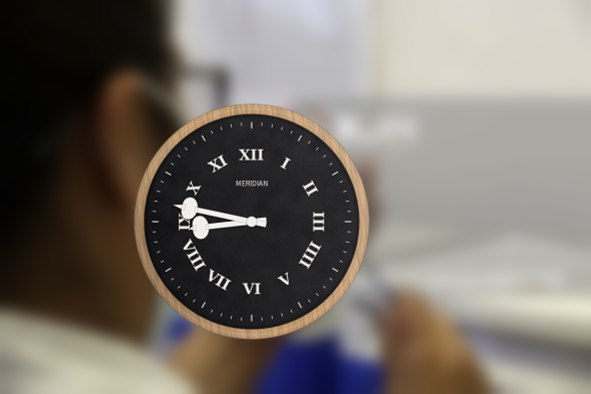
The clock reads 8:47
